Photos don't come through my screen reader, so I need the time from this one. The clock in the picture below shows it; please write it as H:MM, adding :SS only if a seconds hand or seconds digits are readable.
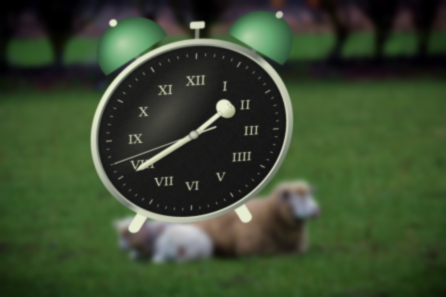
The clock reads 1:39:42
